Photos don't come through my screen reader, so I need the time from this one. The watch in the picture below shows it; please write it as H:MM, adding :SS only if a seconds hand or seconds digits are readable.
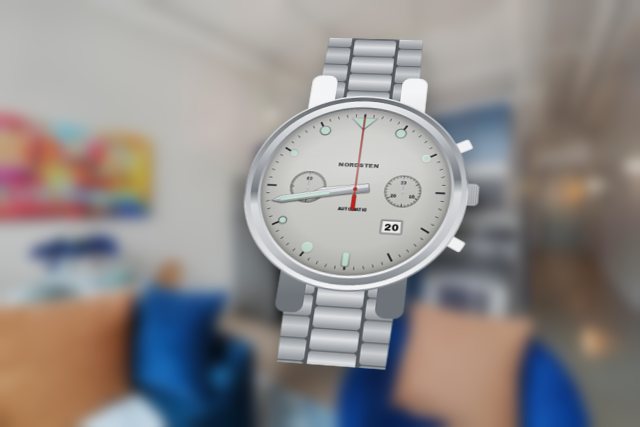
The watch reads 8:43
